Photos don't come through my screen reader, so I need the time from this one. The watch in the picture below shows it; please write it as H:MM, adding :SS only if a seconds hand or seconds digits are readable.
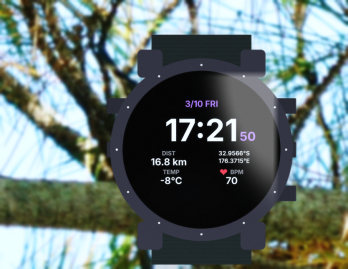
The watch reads 17:21:50
